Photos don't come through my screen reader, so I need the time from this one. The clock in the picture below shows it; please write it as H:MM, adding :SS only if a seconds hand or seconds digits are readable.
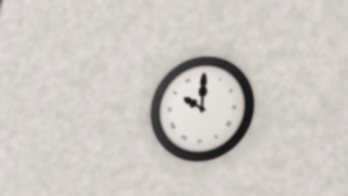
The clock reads 10:00
